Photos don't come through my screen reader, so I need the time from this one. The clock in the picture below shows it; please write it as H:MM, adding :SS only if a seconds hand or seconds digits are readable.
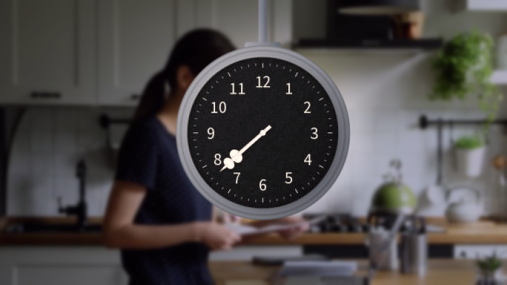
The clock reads 7:38
